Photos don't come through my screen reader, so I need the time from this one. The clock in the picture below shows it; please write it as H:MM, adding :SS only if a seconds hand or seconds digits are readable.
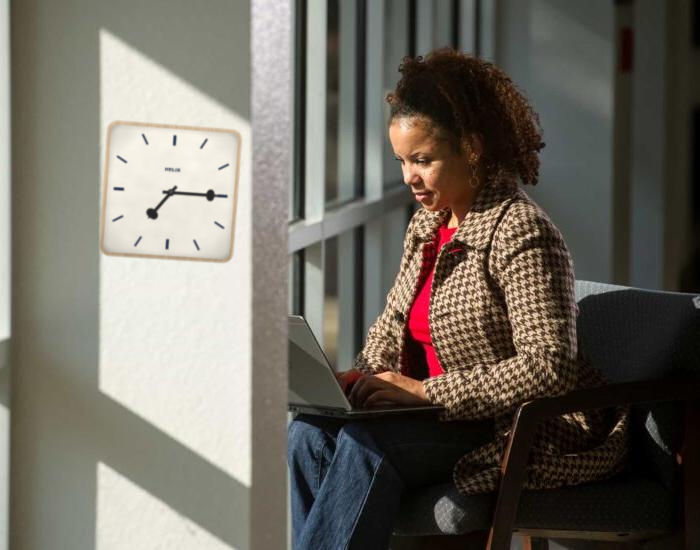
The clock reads 7:15
